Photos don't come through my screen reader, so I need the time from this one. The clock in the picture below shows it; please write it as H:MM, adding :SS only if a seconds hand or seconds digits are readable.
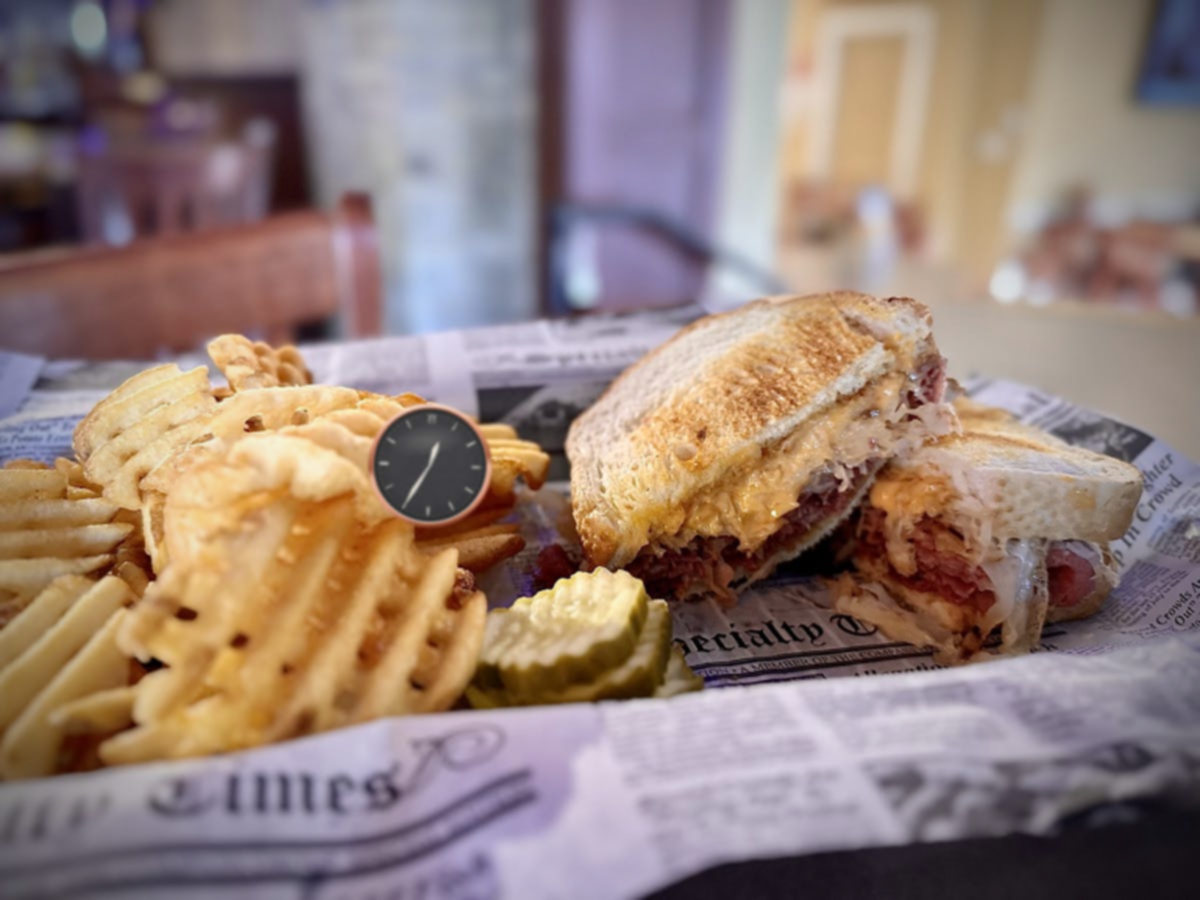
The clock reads 12:35
